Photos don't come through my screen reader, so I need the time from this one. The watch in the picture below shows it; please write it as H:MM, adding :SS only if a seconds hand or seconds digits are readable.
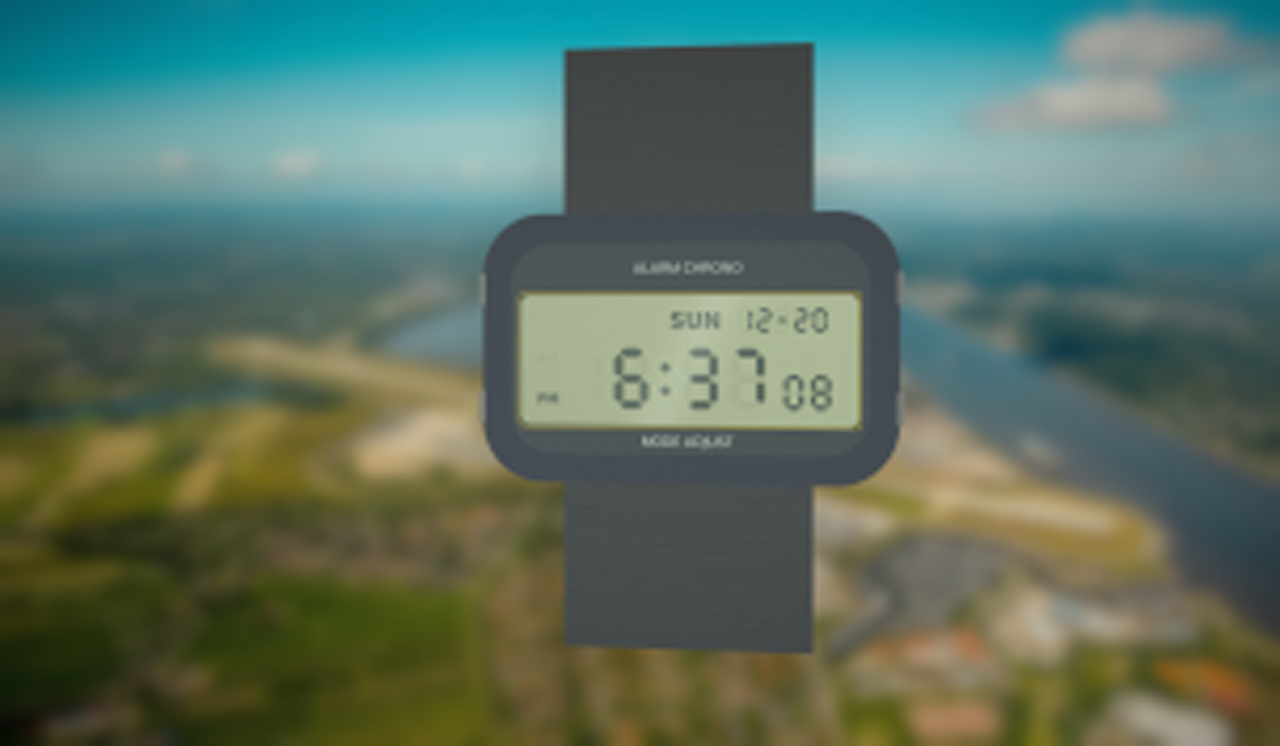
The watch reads 6:37:08
